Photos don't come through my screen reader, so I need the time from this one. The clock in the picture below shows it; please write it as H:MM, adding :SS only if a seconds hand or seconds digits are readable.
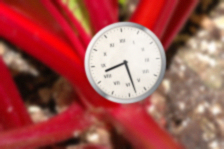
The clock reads 8:28
